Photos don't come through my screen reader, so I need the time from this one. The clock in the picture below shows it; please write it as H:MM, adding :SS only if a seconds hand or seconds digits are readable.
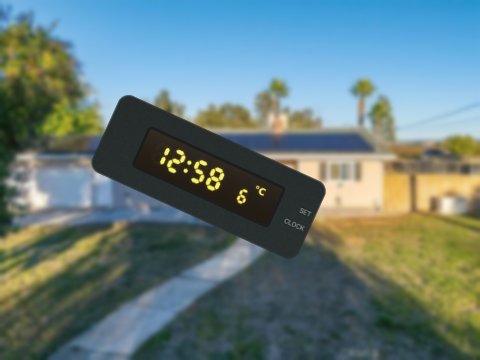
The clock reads 12:58
